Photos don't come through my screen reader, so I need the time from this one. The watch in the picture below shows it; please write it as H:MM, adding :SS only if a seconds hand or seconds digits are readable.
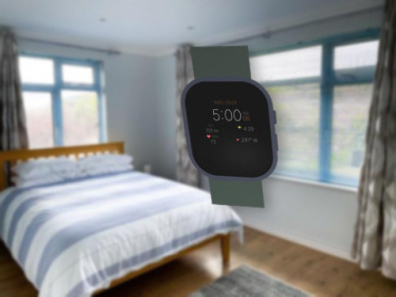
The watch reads 5:00
